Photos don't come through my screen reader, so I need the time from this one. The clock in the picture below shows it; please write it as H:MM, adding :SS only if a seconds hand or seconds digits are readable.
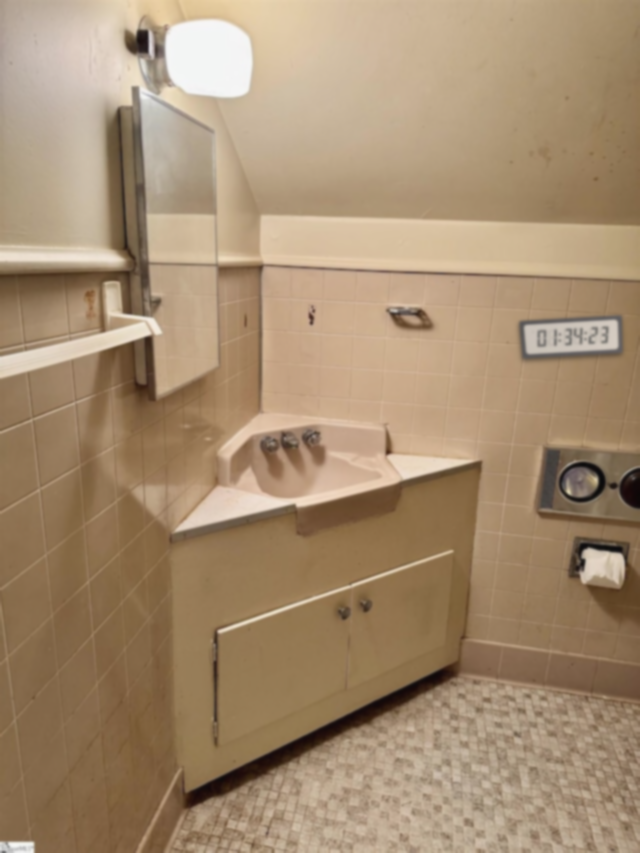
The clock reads 1:34:23
